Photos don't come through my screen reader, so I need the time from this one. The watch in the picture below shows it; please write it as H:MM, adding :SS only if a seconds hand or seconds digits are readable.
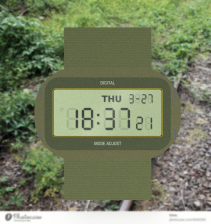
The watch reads 18:37:21
